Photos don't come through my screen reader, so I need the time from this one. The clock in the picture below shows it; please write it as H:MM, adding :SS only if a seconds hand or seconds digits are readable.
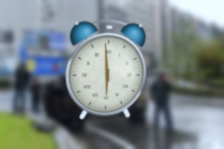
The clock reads 5:59
